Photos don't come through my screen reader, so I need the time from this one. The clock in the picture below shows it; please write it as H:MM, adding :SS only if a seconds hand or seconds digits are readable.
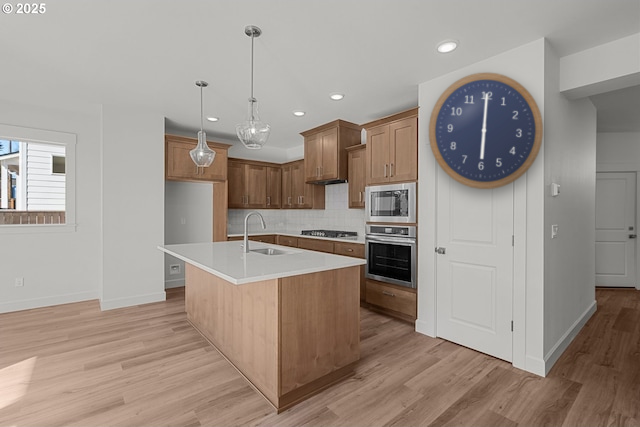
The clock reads 6:00
